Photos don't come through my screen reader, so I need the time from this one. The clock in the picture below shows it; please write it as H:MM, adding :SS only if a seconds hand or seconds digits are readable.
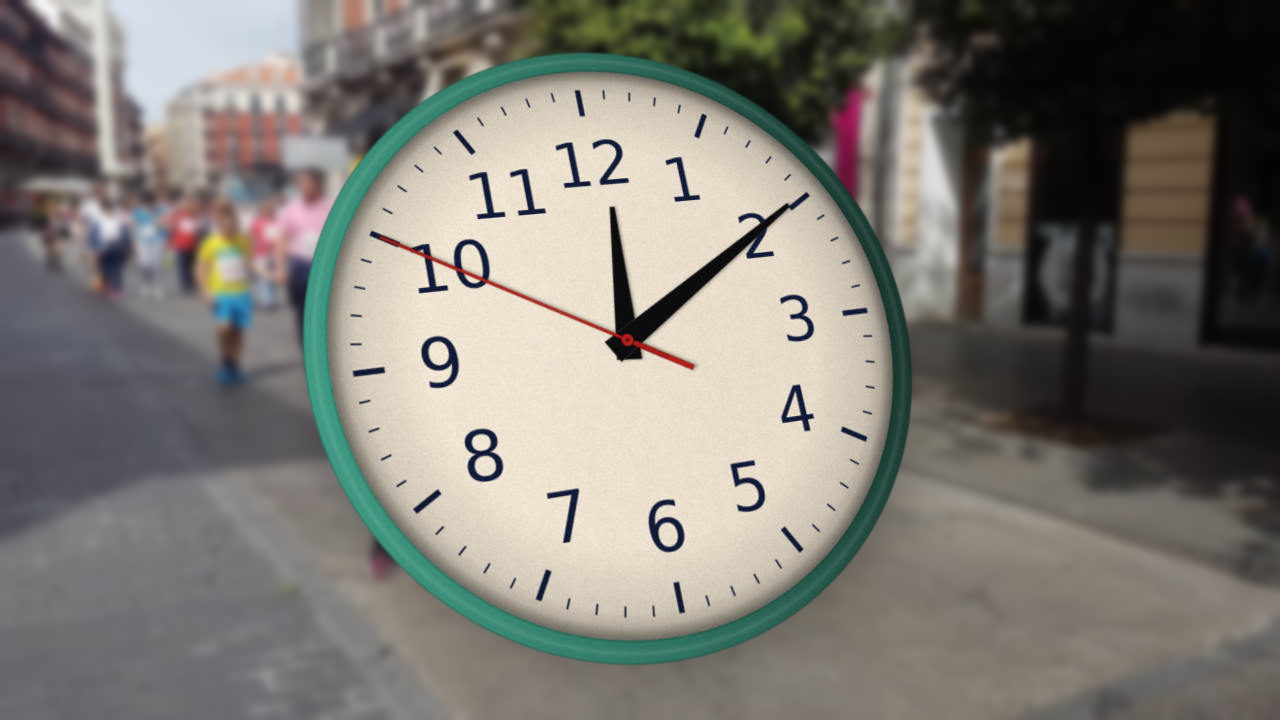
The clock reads 12:09:50
